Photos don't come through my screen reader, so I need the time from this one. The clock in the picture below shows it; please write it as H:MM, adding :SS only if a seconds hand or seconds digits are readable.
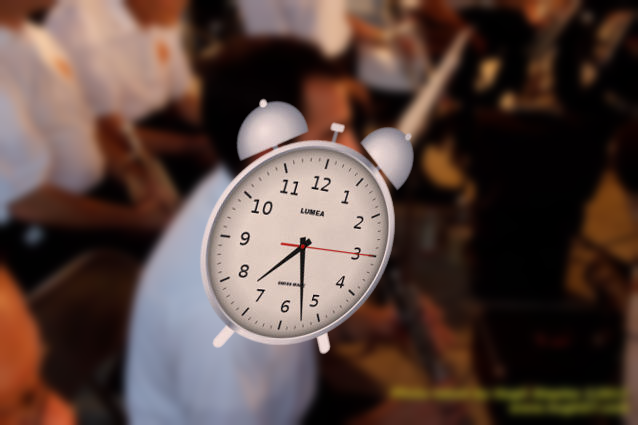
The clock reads 7:27:15
